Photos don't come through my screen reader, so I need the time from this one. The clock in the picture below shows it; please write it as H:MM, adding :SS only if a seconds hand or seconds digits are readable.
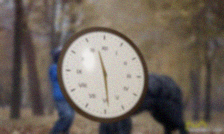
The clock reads 11:29
